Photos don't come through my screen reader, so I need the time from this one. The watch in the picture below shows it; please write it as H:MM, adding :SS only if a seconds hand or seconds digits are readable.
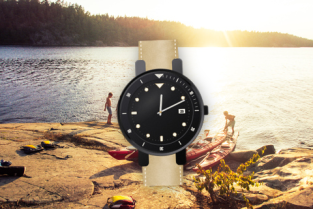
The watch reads 12:11
